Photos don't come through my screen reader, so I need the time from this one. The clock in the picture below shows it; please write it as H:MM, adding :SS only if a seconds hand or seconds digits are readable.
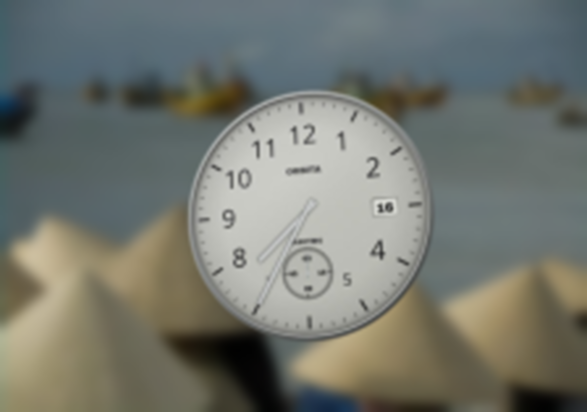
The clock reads 7:35
